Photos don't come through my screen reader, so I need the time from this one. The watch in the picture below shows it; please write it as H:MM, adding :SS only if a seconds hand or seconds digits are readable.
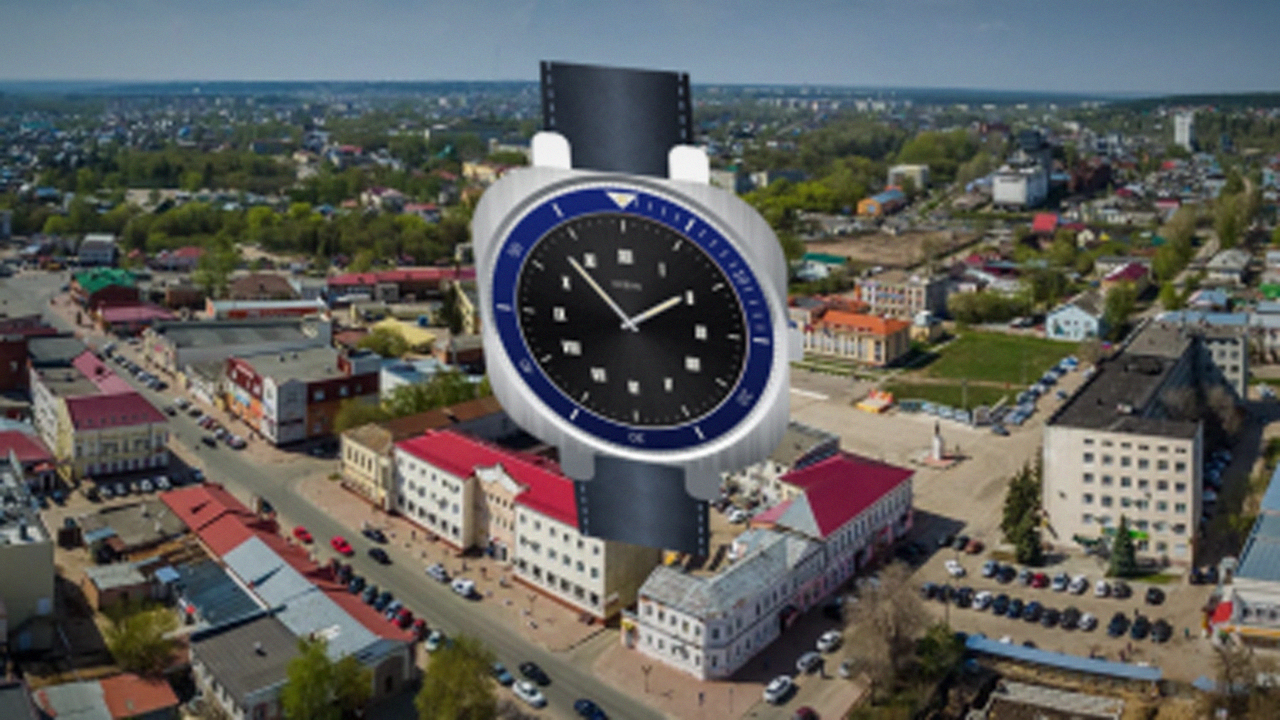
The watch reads 1:53
